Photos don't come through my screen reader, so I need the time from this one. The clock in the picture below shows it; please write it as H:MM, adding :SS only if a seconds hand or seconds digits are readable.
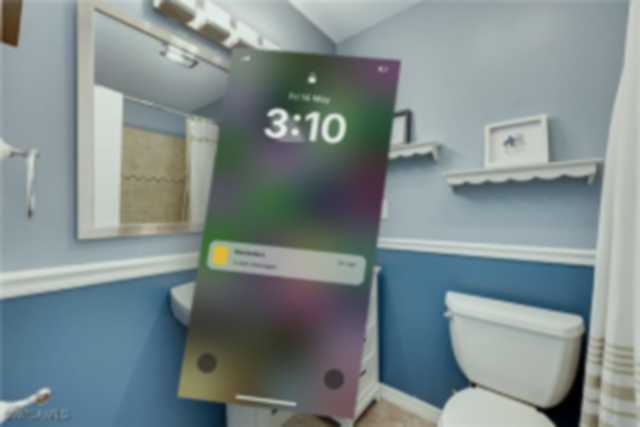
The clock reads 3:10
